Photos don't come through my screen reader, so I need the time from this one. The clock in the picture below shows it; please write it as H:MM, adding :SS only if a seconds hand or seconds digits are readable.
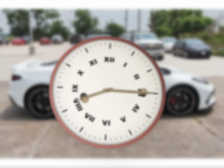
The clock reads 8:15
